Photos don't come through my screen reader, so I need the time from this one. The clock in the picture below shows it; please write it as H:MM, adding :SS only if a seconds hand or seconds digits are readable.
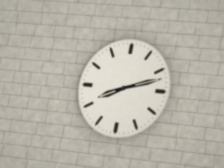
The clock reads 8:12
